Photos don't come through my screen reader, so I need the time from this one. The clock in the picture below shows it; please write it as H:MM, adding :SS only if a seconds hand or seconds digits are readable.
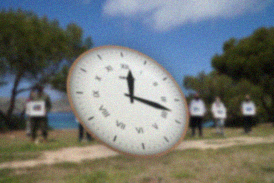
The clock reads 12:18
